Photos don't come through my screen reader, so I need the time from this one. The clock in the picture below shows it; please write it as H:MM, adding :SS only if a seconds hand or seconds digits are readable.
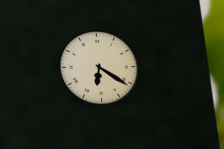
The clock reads 6:21
